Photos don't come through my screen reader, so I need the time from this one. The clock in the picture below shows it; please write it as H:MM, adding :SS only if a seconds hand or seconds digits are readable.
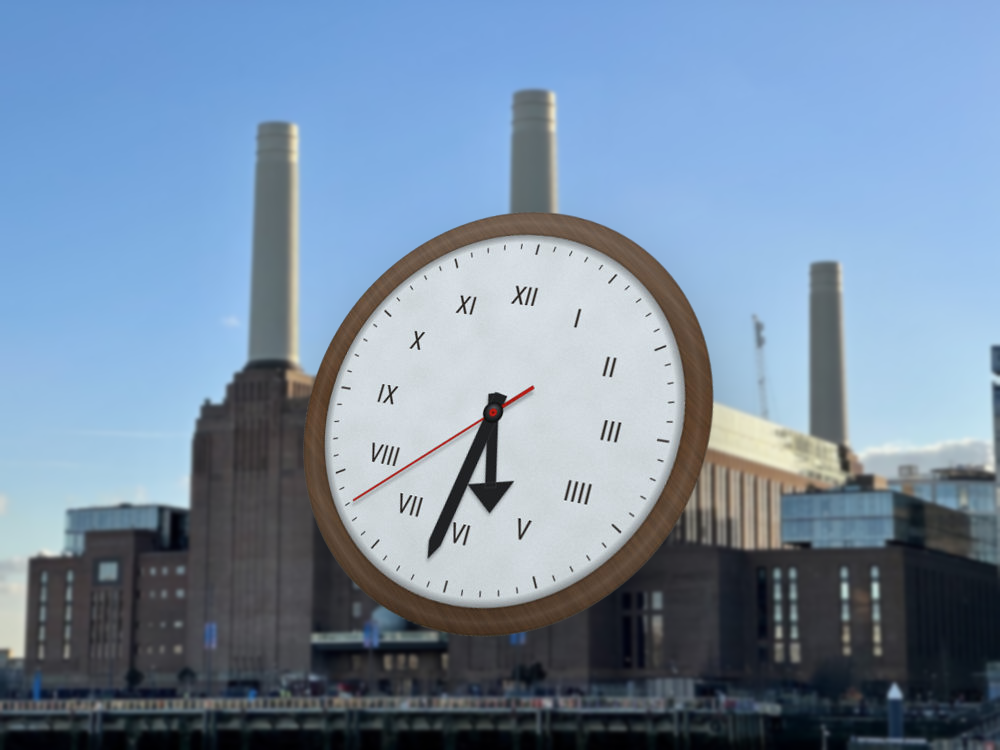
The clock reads 5:31:38
